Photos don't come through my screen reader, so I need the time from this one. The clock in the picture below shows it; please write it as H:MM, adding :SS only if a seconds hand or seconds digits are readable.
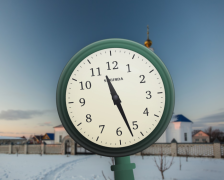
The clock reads 11:27
